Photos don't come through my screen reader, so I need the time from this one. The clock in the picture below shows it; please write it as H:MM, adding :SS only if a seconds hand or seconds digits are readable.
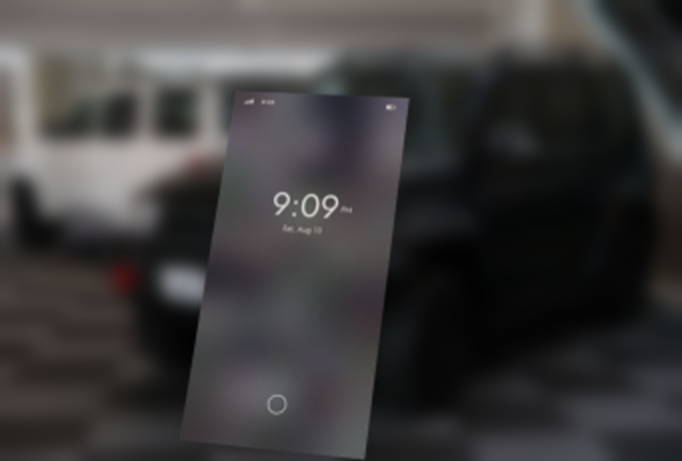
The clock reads 9:09
